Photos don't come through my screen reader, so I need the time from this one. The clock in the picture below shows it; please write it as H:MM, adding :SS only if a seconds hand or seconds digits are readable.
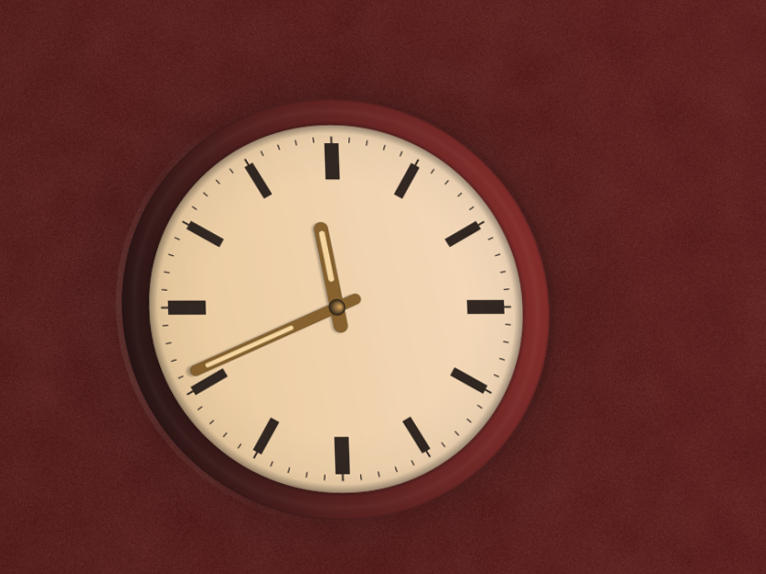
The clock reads 11:41
